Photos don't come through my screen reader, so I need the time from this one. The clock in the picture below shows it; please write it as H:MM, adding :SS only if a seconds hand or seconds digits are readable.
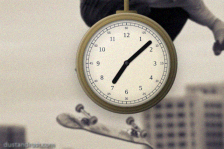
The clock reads 7:08
